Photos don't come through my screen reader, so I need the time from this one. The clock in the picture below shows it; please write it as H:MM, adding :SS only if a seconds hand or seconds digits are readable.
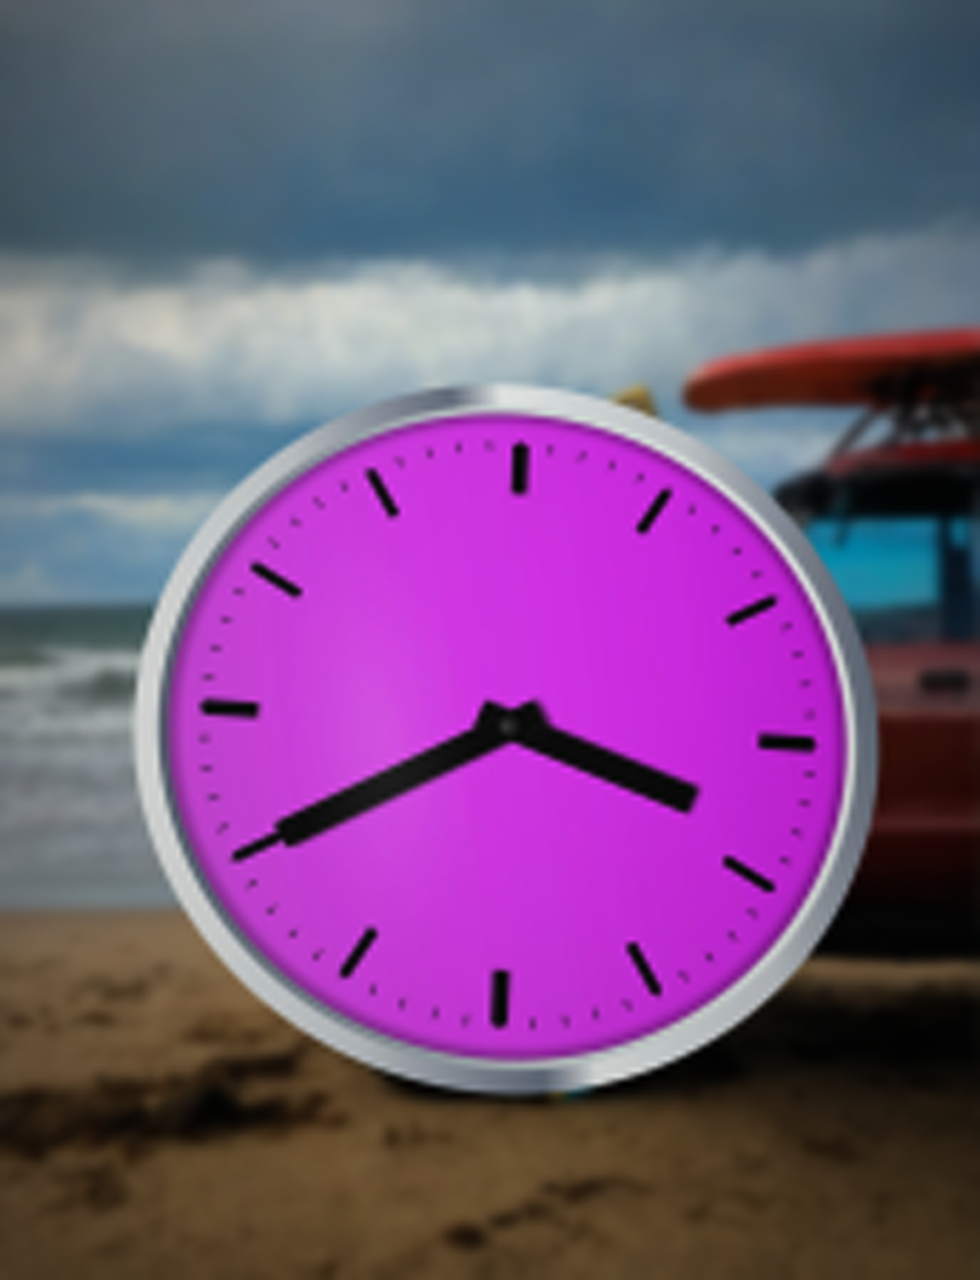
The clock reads 3:40
